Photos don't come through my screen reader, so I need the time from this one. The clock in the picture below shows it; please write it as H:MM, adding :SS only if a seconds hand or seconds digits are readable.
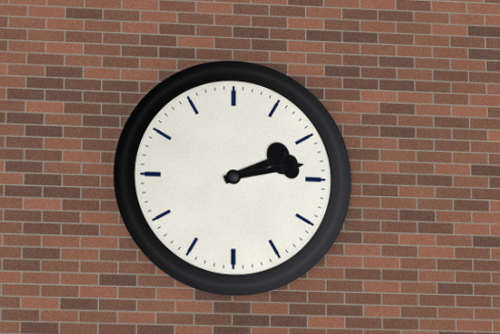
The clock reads 2:13
